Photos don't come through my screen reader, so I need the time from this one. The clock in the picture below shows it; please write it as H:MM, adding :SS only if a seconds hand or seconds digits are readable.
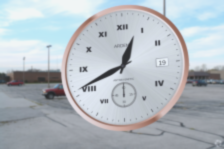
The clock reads 12:41
